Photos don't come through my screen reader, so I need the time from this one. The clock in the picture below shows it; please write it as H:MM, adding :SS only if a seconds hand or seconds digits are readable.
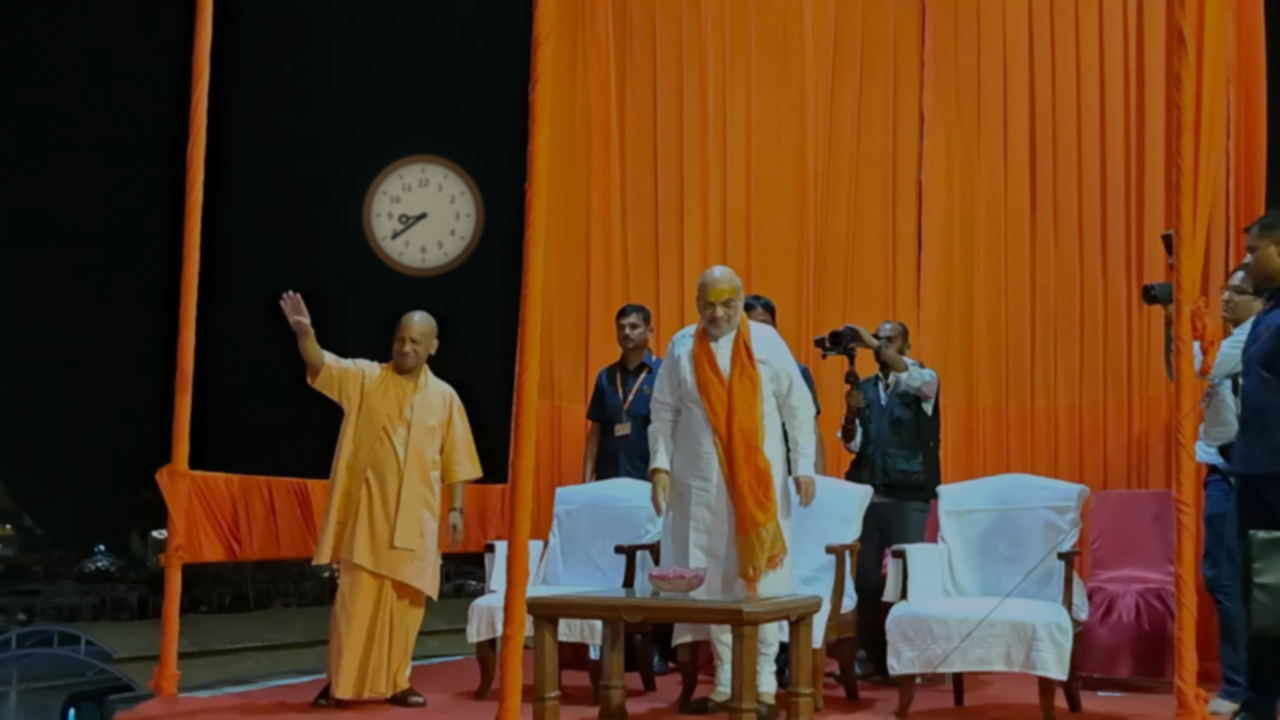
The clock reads 8:39
